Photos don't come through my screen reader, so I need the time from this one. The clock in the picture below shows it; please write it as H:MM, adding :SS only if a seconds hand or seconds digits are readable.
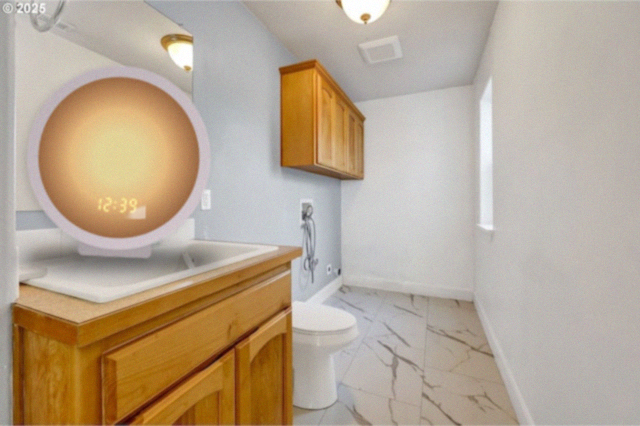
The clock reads 12:39
